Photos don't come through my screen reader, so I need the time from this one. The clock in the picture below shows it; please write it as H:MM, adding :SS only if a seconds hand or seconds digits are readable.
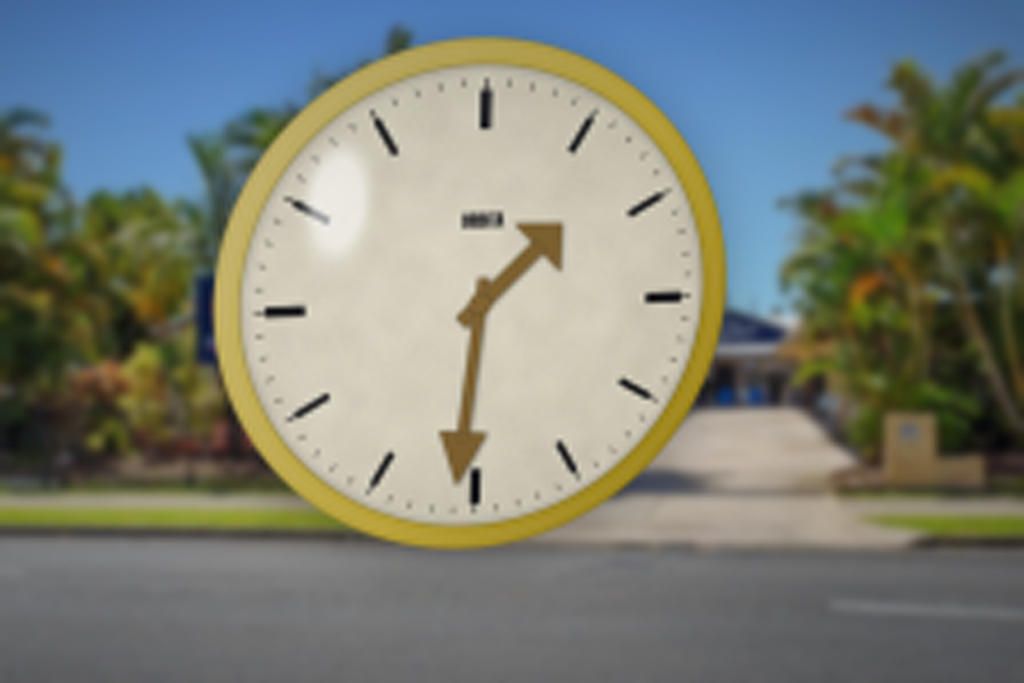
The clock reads 1:31
